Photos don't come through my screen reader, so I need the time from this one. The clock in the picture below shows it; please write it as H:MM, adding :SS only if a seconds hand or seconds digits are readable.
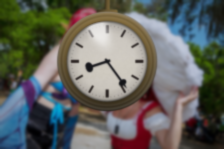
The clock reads 8:24
